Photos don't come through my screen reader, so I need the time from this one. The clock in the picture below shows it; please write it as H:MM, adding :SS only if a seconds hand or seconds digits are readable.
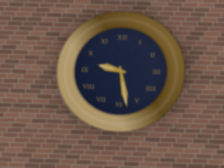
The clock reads 9:28
